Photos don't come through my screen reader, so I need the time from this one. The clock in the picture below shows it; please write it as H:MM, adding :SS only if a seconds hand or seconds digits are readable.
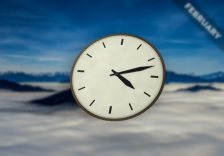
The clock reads 4:12
